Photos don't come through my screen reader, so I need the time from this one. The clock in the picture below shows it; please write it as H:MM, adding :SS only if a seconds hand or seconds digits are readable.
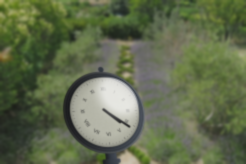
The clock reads 4:21
